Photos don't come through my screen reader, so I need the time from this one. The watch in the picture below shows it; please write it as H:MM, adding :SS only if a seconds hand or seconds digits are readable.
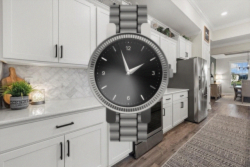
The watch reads 1:57
